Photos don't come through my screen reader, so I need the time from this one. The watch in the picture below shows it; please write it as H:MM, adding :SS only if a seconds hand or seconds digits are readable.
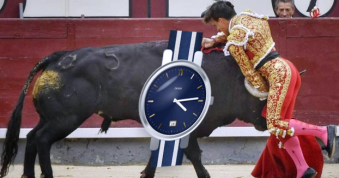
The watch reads 4:14
